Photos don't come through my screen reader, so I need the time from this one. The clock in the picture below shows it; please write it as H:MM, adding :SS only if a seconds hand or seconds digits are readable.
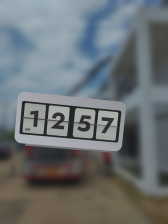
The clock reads 12:57
